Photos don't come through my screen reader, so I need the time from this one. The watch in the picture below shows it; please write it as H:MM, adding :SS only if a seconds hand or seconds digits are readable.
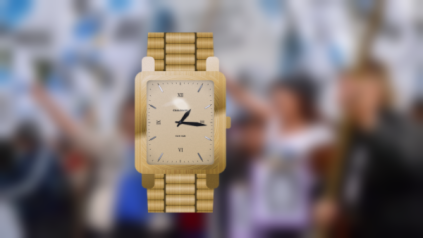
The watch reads 1:16
